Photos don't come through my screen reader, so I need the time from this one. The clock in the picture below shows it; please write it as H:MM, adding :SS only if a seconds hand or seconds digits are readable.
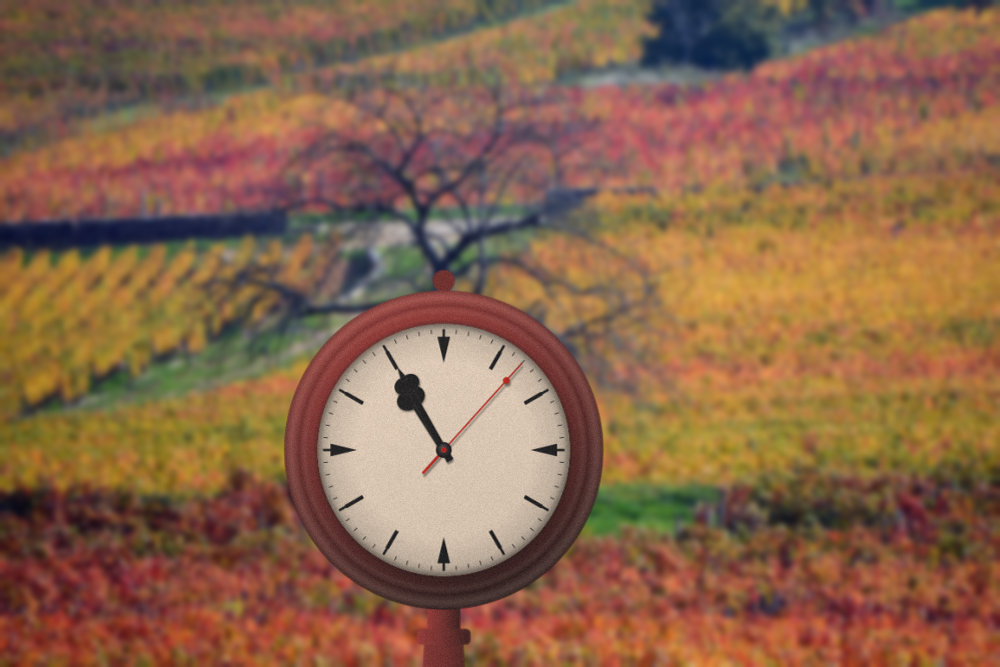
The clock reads 10:55:07
